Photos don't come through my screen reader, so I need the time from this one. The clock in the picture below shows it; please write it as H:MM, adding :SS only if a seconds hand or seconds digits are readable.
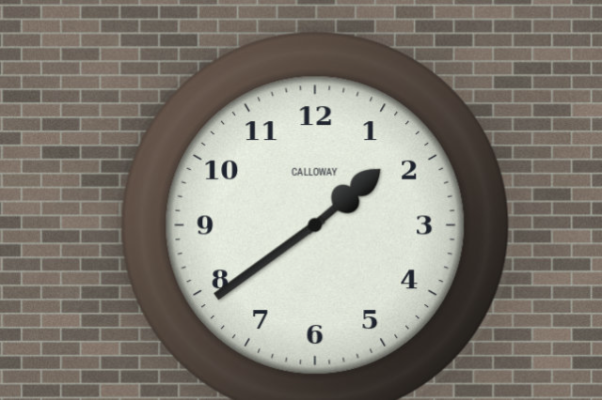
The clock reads 1:39
